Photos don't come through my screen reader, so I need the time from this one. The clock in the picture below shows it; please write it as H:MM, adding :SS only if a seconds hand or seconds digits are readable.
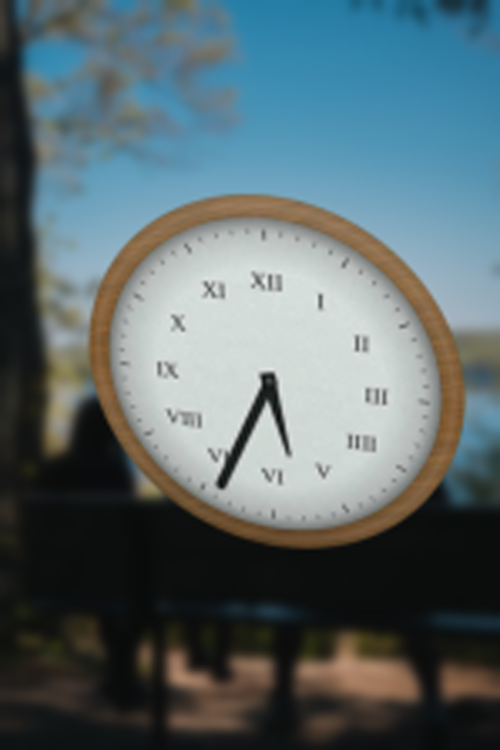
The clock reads 5:34
